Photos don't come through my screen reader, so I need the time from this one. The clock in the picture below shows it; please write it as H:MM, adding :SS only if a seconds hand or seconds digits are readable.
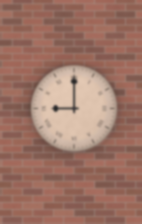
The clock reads 9:00
